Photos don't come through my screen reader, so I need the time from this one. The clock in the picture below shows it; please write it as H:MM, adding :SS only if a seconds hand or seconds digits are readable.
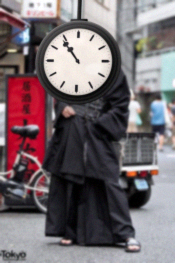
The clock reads 10:54
